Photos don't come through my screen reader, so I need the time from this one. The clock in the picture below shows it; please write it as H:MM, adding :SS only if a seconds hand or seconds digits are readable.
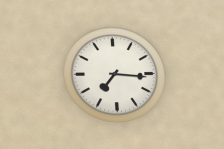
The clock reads 7:16
